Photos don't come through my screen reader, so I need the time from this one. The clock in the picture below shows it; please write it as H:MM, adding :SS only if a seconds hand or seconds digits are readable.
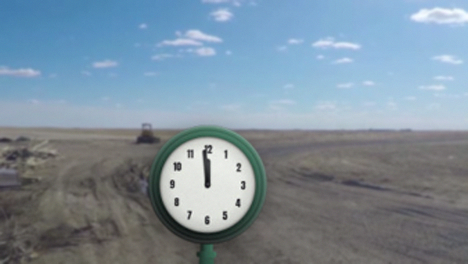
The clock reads 11:59
